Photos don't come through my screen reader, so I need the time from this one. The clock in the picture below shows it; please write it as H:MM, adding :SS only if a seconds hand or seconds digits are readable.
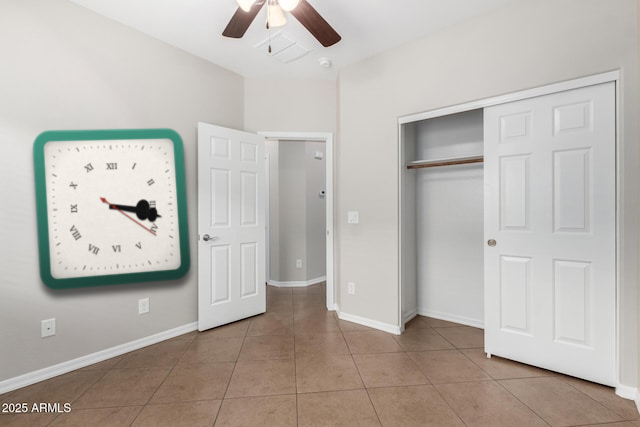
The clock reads 3:17:21
